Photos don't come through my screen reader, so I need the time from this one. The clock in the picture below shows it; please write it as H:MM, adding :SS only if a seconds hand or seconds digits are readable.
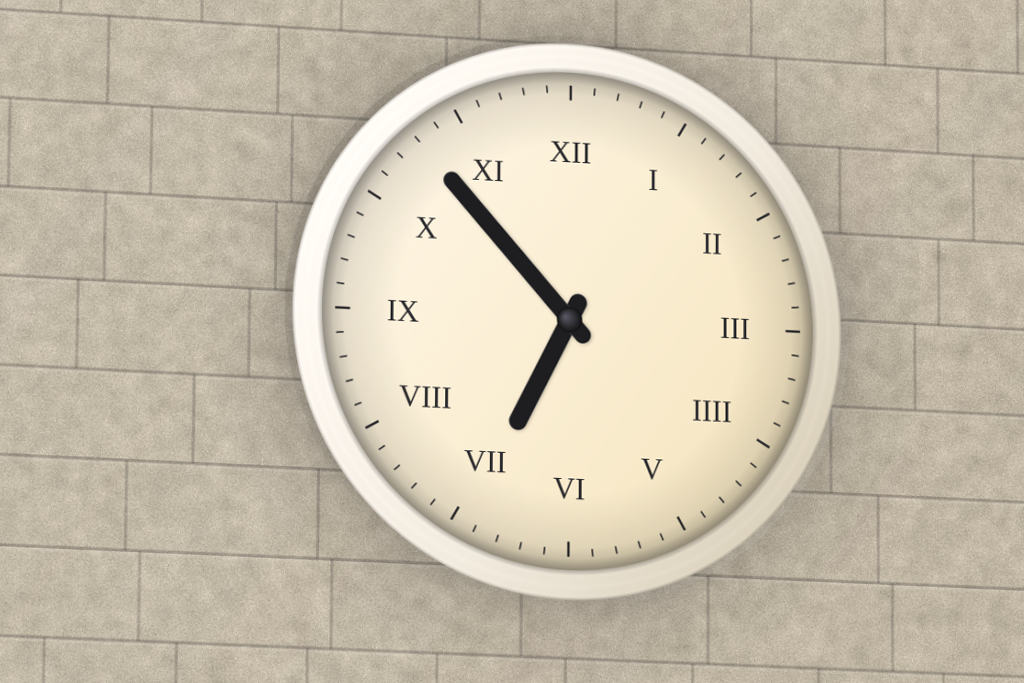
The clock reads 6:53
